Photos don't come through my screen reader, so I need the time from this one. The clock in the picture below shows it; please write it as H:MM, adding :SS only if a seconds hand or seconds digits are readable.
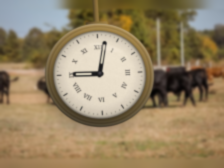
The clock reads 9:02
